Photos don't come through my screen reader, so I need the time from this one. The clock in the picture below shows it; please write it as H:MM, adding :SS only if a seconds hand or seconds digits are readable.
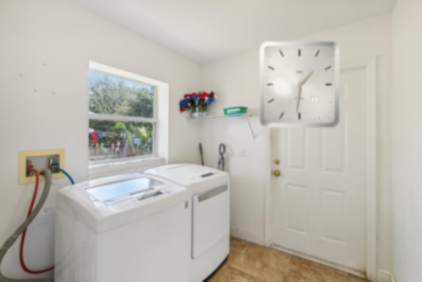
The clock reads 1:31
